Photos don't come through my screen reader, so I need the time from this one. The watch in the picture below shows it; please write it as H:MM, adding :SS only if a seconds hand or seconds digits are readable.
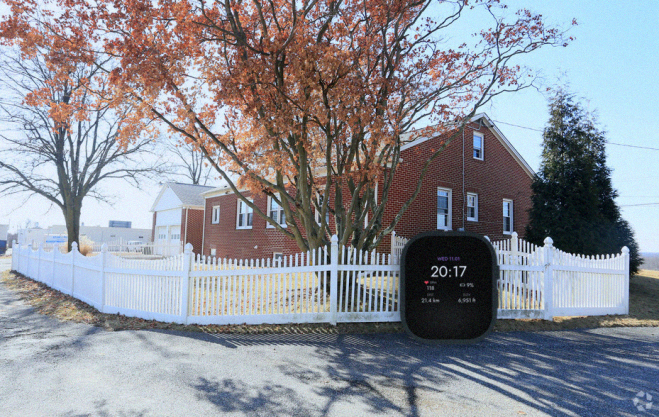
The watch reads 20:17
